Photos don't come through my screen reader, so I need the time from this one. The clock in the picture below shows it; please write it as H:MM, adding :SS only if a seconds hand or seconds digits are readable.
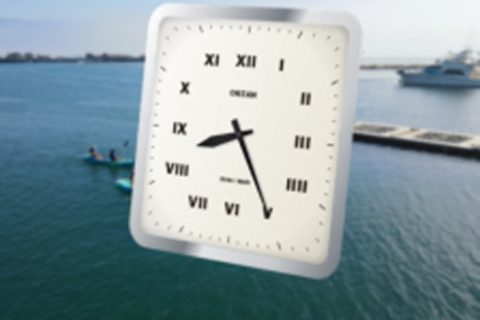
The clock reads 8:25
